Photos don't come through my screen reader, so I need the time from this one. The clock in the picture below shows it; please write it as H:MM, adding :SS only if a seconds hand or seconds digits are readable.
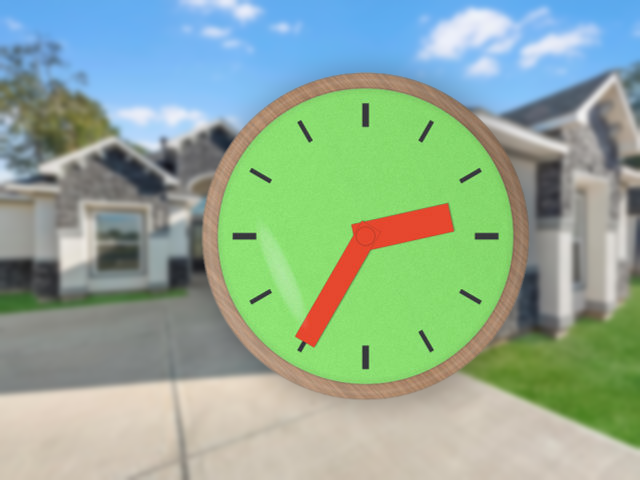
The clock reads 2:35
